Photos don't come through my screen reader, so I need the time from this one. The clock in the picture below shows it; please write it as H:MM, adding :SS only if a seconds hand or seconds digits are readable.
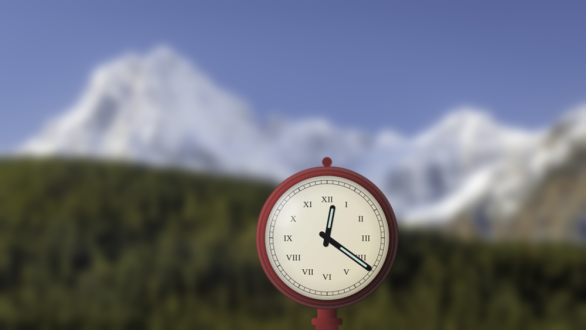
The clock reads 12:21
